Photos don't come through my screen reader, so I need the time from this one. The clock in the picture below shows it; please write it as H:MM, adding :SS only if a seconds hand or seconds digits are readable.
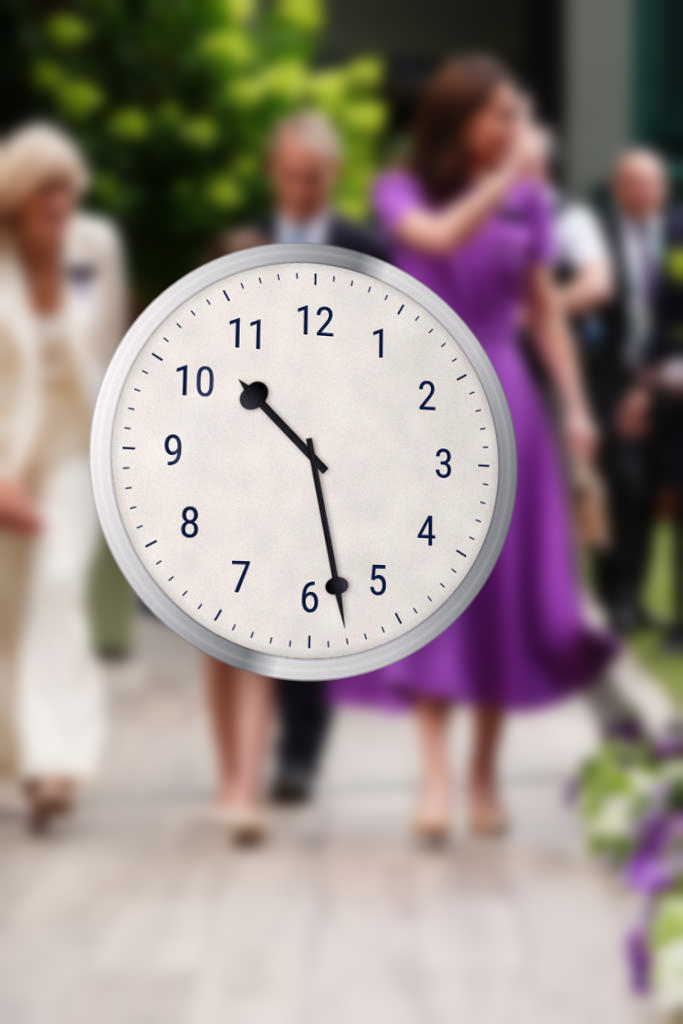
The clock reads 10:28
